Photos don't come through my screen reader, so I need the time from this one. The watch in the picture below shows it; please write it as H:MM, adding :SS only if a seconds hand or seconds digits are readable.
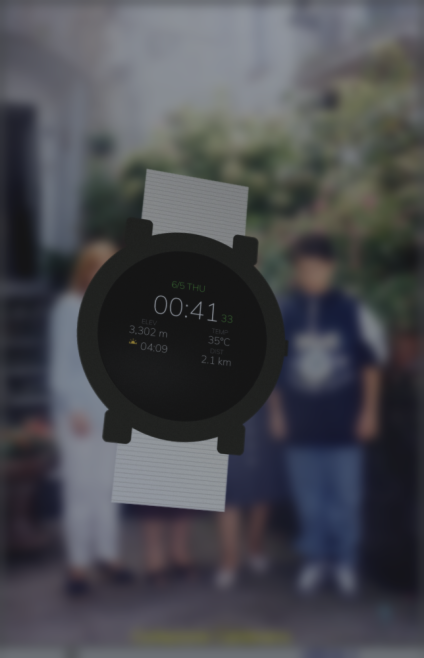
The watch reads 0:41:33
